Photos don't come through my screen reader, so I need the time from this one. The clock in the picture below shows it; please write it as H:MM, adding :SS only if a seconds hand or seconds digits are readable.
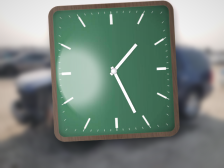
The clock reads 1:26
